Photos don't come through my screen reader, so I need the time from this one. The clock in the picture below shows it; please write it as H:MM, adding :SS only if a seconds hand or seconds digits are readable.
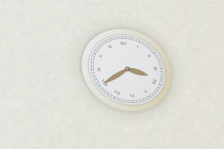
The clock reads 3:40
